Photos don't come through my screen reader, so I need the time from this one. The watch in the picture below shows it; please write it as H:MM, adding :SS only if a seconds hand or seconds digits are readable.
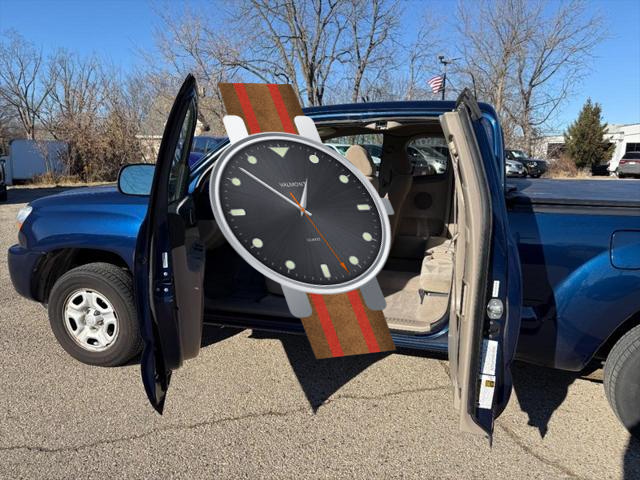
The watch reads 12:52:27
